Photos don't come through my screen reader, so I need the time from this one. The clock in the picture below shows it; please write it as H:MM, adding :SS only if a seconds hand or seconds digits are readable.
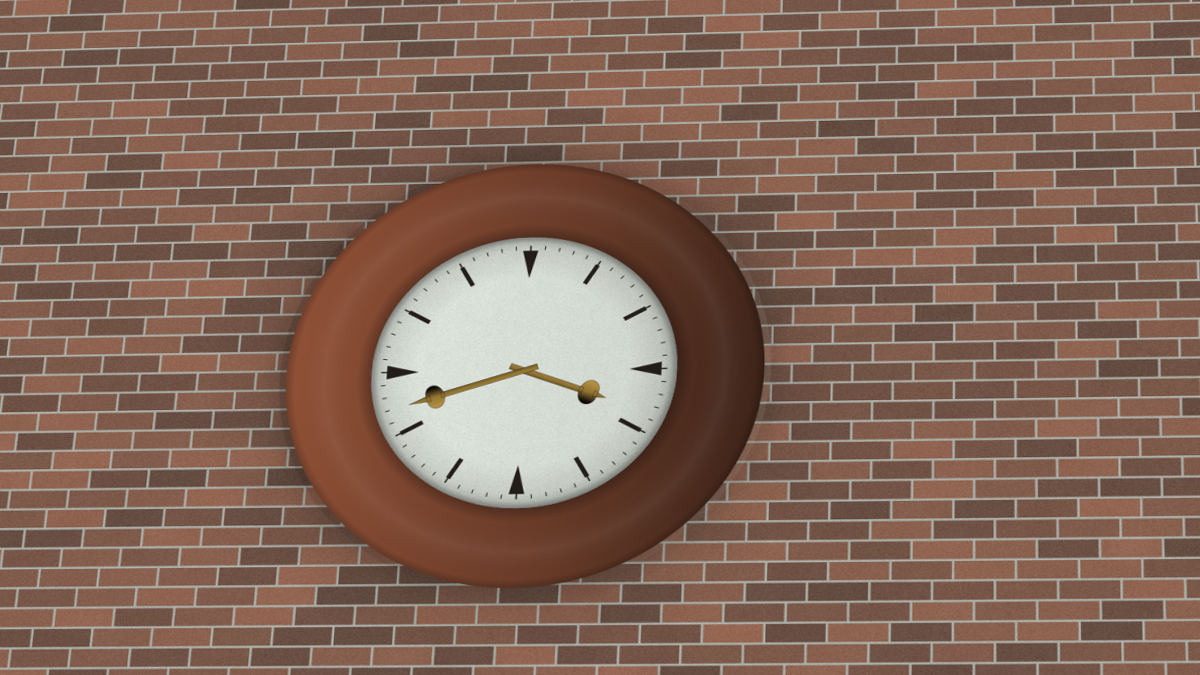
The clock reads 3:42
